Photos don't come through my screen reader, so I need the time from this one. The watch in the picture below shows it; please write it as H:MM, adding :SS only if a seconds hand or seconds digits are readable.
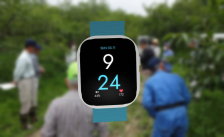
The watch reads 9:24
